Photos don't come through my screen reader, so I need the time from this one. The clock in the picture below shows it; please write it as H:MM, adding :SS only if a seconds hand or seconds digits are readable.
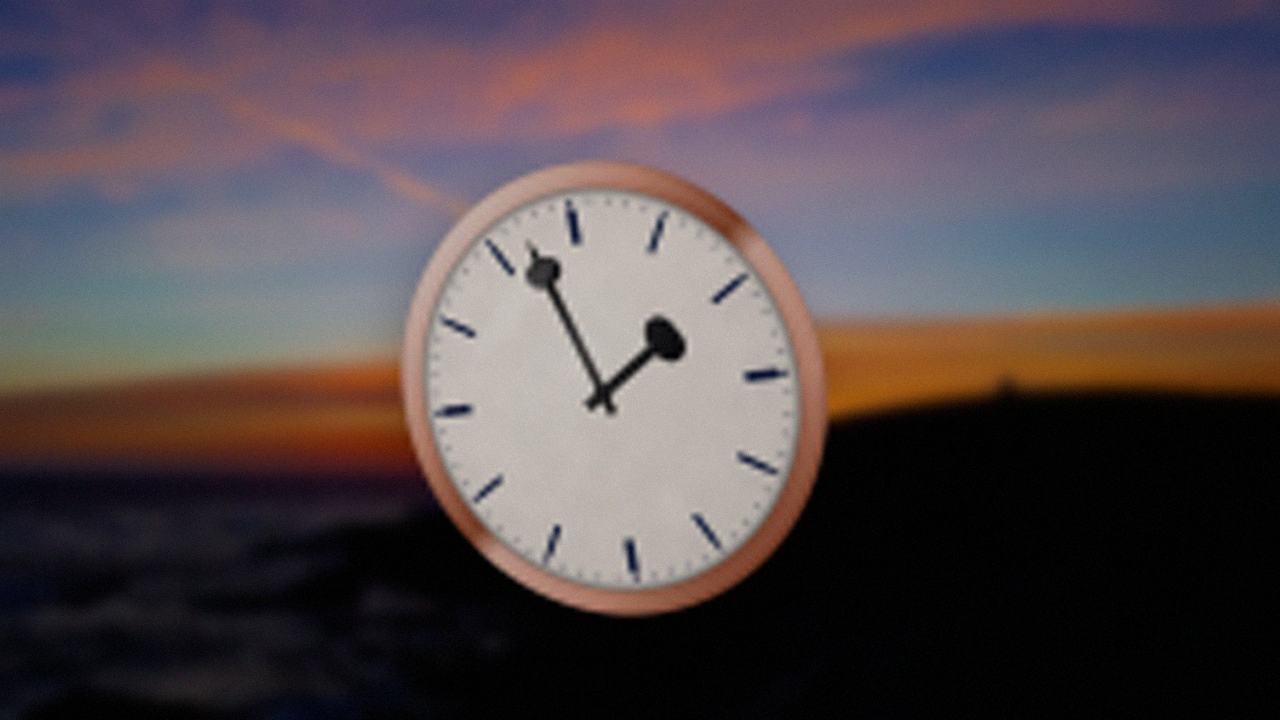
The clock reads 1:57
